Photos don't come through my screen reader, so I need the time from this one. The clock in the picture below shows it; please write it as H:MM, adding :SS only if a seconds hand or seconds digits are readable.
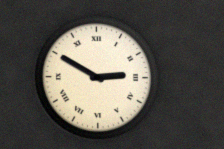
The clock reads 2:50
